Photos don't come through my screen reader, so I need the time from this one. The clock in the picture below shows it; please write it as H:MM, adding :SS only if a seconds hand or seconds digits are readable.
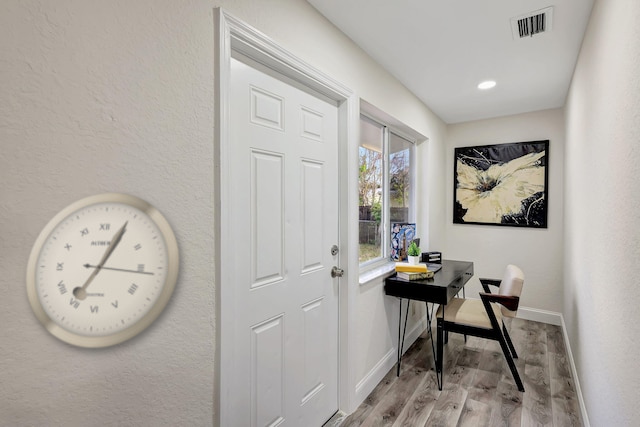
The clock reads 7:04:16
